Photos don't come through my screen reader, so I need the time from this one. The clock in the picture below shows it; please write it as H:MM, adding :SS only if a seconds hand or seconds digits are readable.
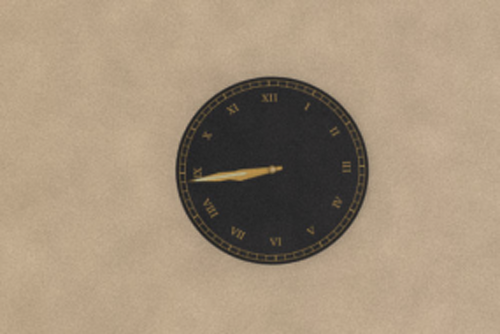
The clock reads 8:44
